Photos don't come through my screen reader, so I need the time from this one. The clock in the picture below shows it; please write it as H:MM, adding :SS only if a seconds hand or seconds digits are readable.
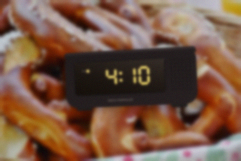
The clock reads 4:10
